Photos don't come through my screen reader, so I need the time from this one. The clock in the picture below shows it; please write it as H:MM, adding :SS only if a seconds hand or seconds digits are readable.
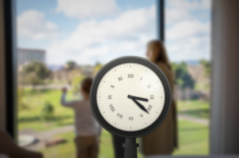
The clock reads 3:22
